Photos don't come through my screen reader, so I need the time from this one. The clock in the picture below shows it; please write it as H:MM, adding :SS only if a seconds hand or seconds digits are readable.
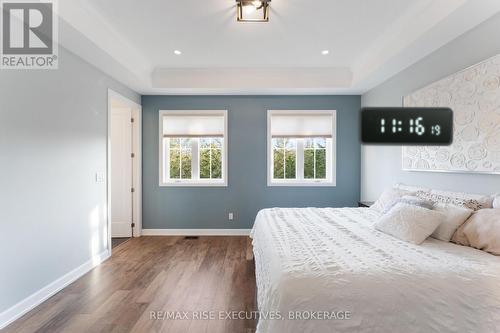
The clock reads 11:16:19
